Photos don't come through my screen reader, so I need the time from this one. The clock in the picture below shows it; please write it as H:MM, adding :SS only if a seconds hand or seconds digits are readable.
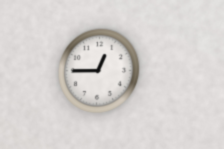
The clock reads 12:45
